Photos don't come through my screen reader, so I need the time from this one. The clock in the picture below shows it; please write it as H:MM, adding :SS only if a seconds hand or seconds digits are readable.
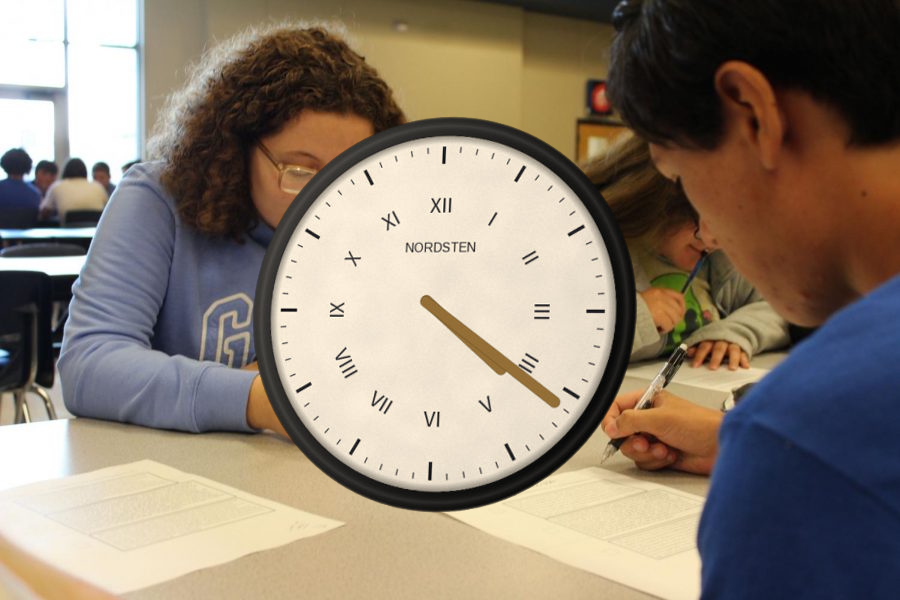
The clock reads 4:21
